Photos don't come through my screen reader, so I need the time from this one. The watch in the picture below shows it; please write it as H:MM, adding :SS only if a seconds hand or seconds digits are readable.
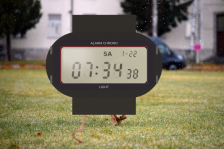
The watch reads 7:34:38
